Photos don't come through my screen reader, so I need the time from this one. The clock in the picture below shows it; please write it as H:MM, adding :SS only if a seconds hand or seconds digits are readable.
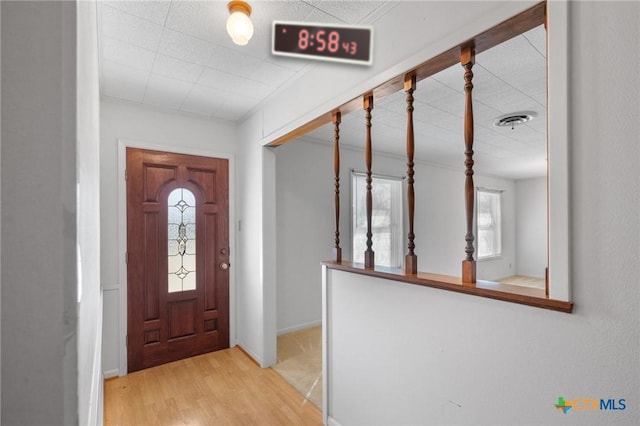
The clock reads 8:58
